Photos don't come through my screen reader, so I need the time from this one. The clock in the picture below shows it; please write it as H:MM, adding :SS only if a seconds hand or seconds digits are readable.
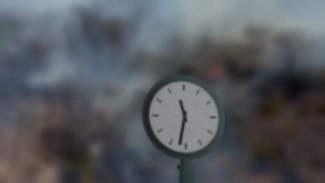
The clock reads 11:32
